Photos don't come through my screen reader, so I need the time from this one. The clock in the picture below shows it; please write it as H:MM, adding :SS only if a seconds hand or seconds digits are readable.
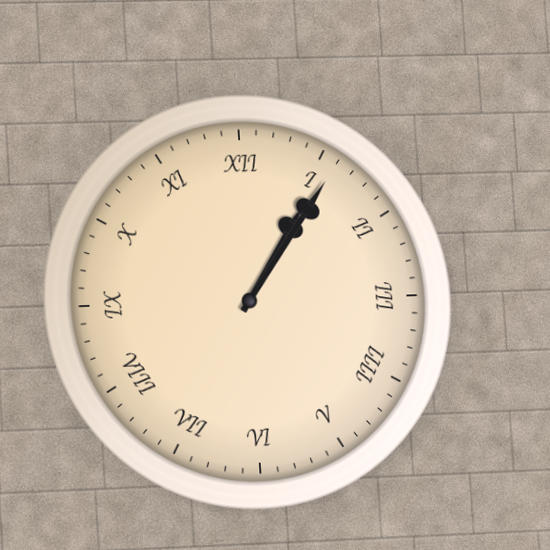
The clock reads 1:06
